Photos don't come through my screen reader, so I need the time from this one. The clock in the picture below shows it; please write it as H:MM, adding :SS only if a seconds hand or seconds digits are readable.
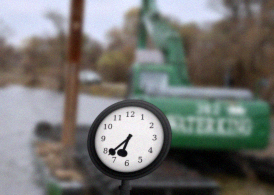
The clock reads 6:38
